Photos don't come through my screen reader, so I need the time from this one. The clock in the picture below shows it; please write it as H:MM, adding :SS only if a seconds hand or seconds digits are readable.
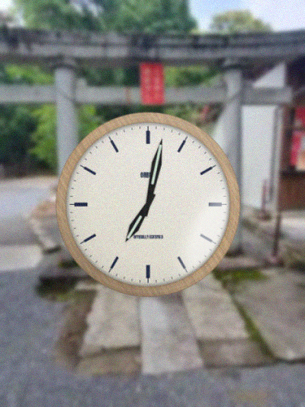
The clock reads 7:02
